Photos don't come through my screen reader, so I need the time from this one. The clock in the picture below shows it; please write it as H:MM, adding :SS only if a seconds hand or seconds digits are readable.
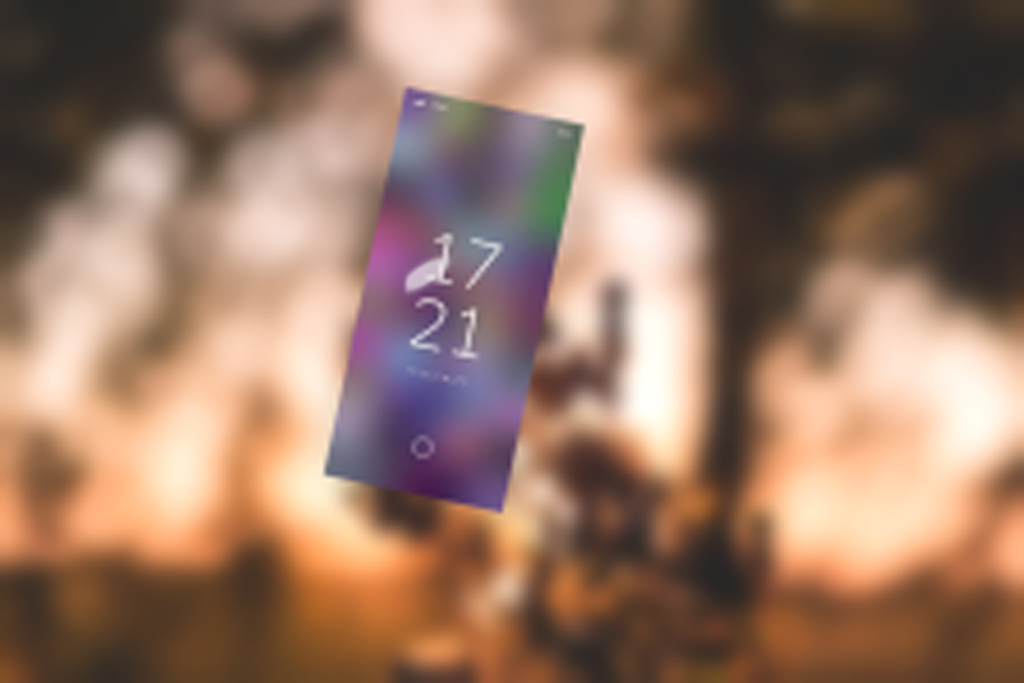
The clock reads 17:21
